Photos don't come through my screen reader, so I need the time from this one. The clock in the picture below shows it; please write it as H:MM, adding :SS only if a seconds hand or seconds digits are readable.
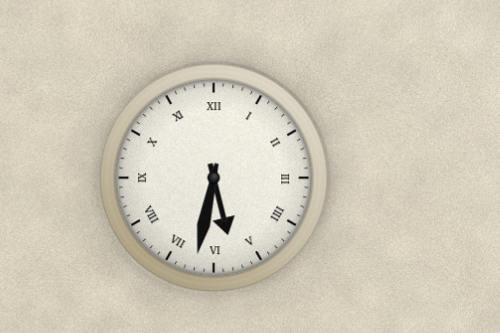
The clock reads 5:32
